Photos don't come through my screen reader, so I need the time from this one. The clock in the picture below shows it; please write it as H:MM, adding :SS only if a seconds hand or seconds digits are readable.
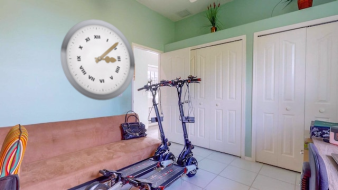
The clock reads 3:09
